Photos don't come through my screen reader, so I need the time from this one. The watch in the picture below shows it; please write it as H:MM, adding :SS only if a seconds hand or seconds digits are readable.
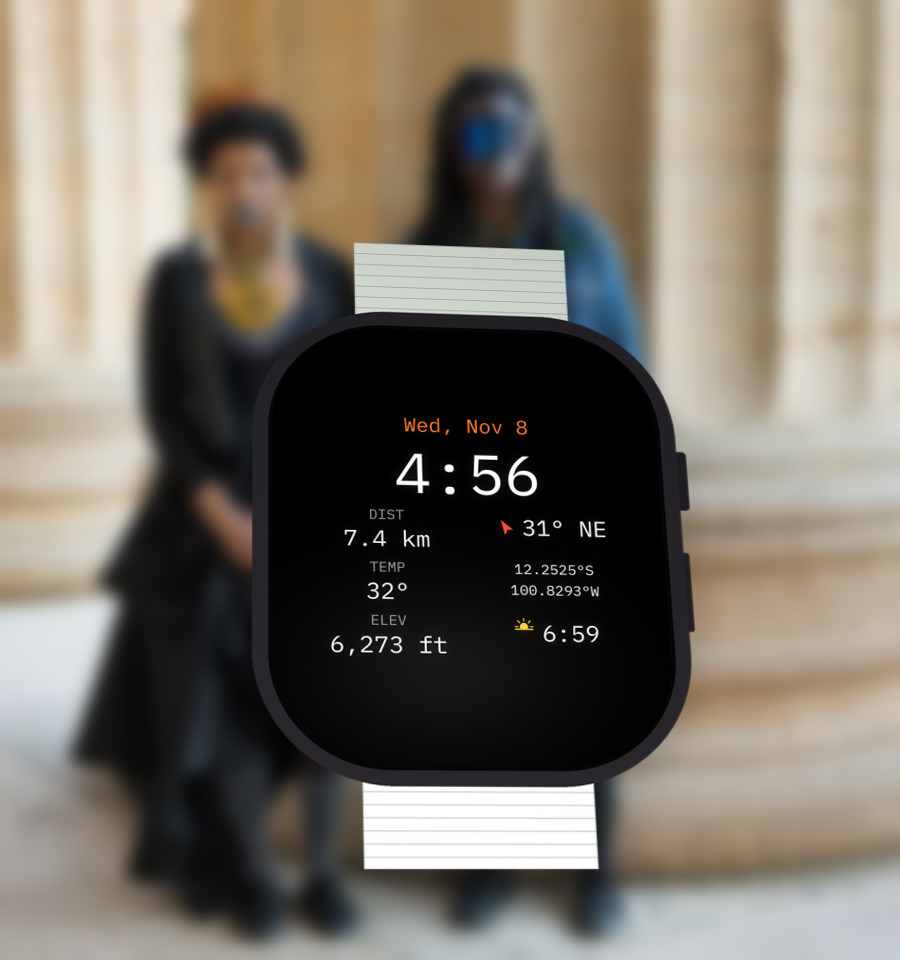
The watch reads 4:56
